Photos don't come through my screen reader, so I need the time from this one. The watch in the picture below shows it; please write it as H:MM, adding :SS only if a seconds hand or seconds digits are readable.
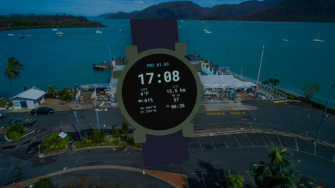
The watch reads 17:08
